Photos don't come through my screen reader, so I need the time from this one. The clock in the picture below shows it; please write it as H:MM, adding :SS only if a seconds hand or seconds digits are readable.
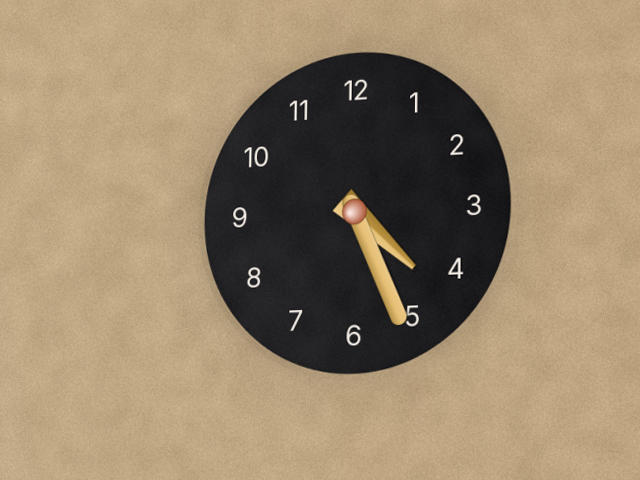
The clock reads 4:26
